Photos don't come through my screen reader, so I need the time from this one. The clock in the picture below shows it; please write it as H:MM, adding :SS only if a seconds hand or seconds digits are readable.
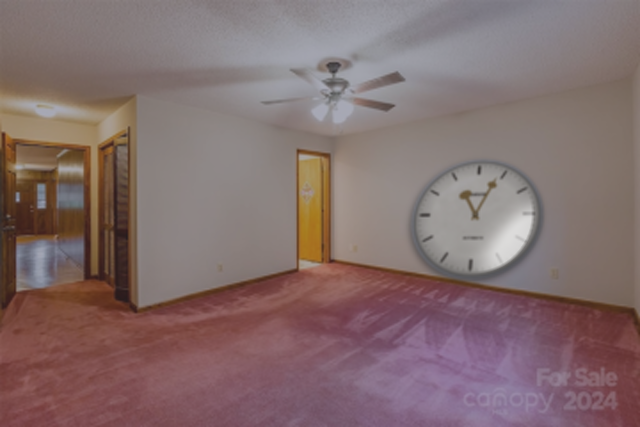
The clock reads 11:04
